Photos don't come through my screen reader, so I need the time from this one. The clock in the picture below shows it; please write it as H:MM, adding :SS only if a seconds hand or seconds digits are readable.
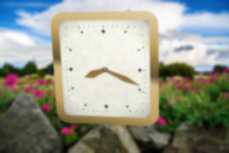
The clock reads 8:19
